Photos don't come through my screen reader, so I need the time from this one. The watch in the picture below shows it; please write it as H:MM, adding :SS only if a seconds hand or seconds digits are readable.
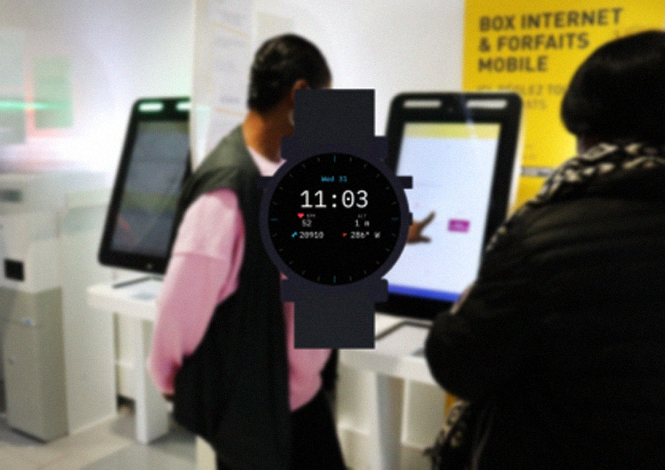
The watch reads 11:03
